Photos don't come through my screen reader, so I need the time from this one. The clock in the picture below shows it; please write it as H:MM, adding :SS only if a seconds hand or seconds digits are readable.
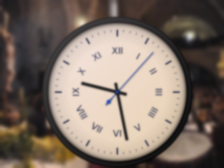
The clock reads 9:28:07
